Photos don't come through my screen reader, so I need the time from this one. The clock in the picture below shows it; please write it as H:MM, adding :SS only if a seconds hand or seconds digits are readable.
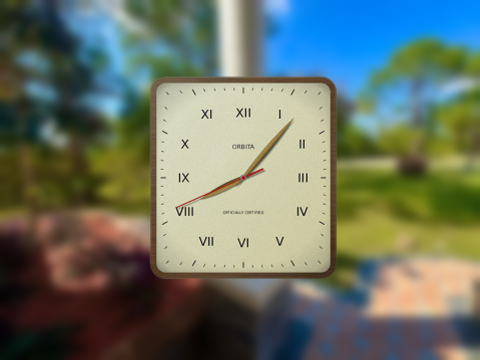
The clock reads 8:06:41
